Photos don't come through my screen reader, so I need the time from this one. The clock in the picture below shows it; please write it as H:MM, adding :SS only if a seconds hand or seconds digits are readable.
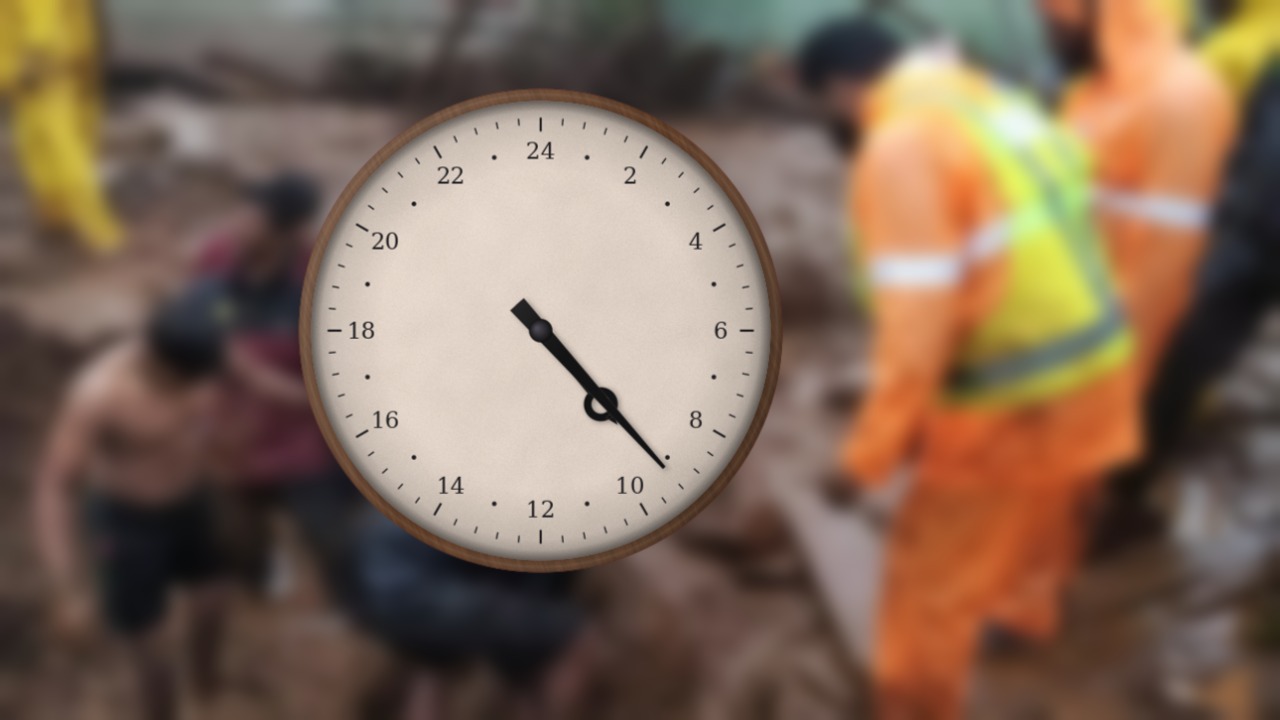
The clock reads 9:23
